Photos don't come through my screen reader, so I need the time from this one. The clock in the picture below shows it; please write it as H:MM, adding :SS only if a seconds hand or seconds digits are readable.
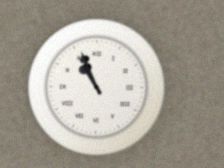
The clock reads 10:56
